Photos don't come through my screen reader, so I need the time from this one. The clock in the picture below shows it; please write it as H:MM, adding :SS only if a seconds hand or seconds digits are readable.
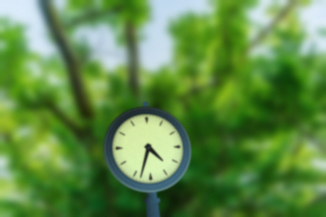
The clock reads 4:33
